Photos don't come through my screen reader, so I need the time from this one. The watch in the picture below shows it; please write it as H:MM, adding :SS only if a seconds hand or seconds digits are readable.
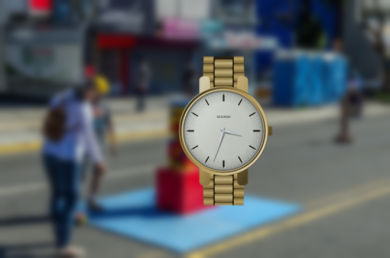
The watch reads 3:33
